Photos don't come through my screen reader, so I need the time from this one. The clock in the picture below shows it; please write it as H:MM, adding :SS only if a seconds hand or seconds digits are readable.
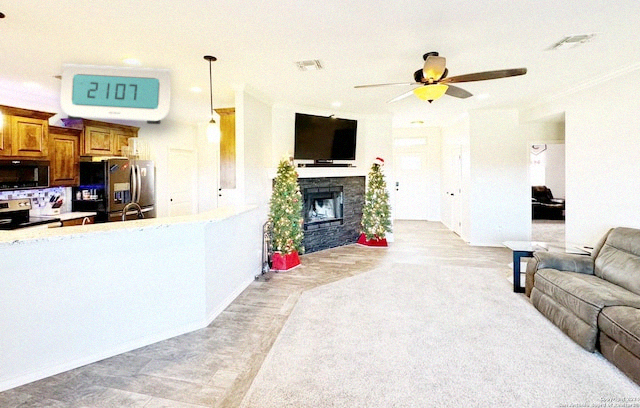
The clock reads 21:07
